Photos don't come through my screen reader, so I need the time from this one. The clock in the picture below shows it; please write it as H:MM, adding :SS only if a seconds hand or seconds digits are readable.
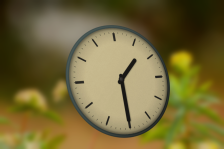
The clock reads 1:30
